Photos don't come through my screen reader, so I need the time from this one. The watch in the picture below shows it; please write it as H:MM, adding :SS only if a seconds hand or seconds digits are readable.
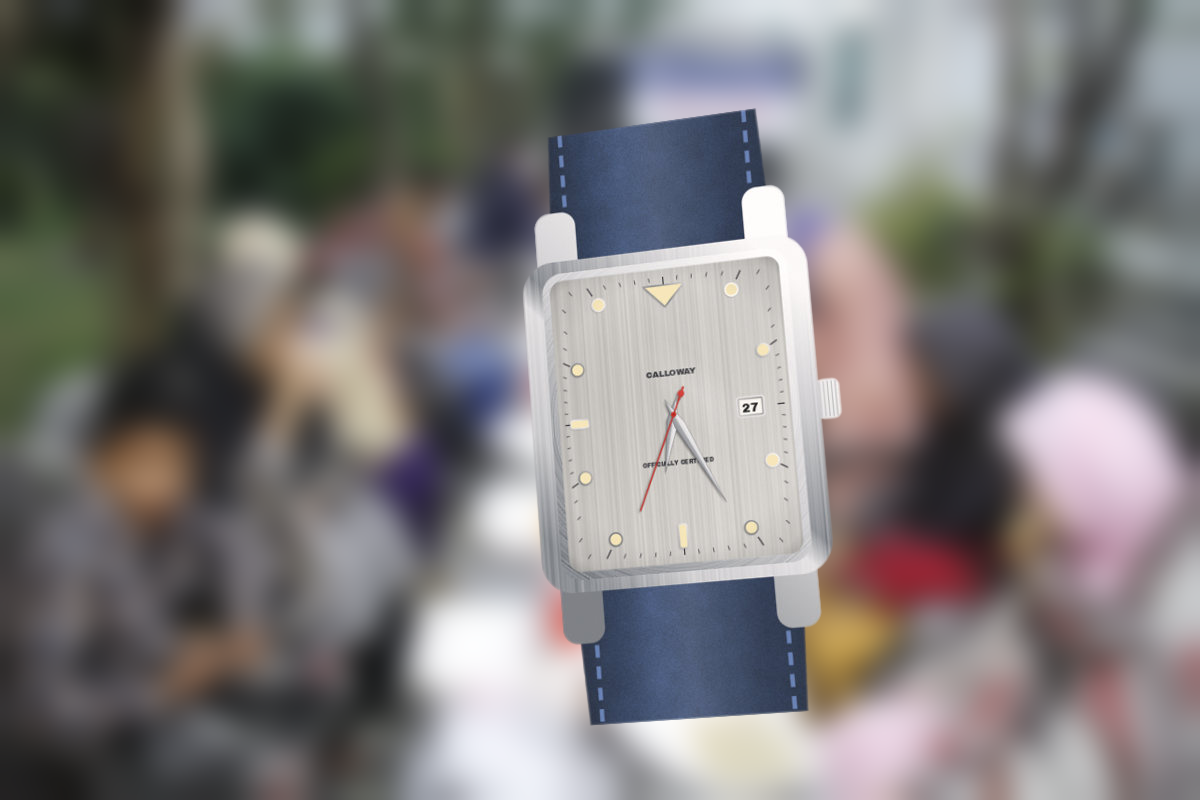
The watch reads 6:25:34
